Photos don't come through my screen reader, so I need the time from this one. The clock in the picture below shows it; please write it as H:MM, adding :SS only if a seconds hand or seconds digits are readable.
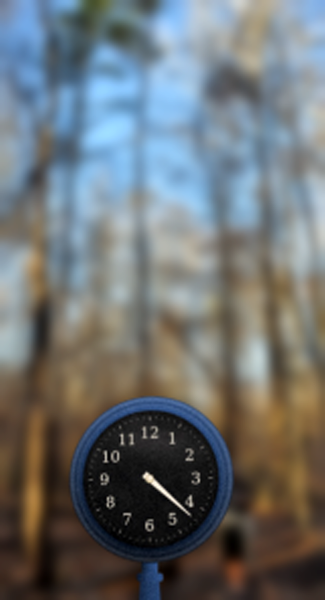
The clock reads 4:22
